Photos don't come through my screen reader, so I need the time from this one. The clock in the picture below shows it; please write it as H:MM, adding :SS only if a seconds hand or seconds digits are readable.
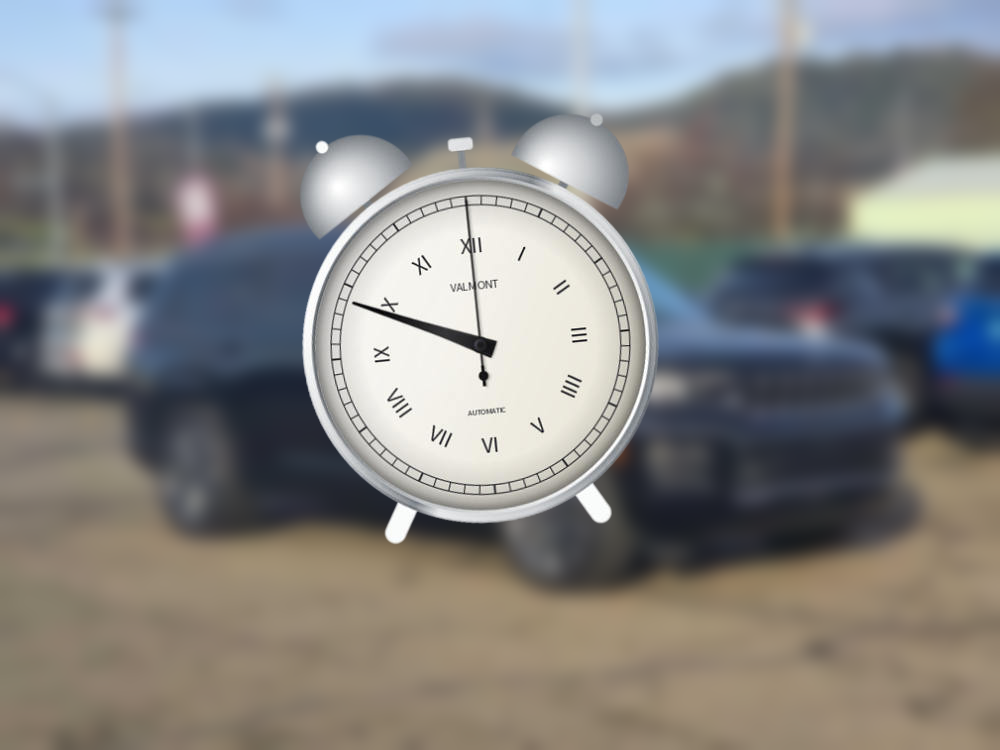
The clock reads 9:49:00
